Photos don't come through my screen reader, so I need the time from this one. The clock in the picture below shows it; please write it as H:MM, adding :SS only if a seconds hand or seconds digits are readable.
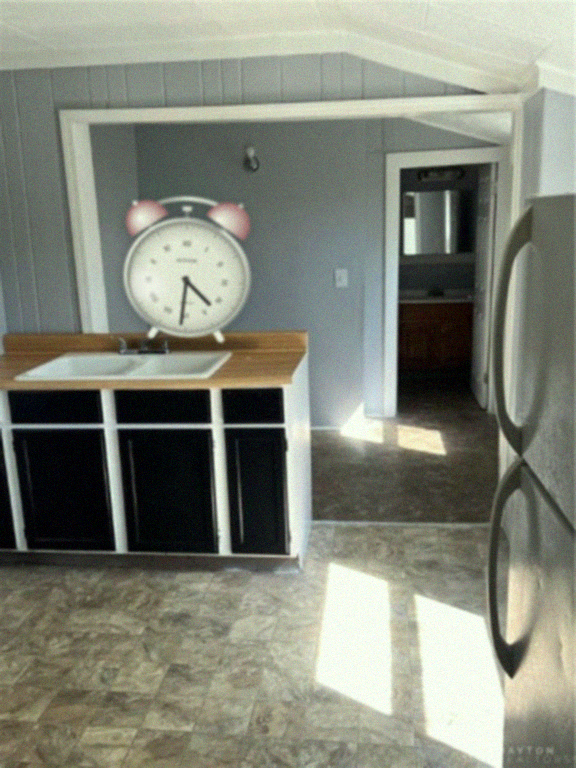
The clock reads 4:31
